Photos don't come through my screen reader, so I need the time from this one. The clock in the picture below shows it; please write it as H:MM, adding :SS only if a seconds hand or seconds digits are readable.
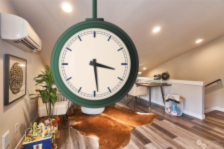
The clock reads 3:29
